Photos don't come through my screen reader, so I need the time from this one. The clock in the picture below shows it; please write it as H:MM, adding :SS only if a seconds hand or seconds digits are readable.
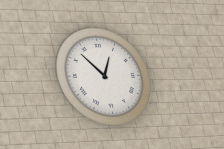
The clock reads 12:53
